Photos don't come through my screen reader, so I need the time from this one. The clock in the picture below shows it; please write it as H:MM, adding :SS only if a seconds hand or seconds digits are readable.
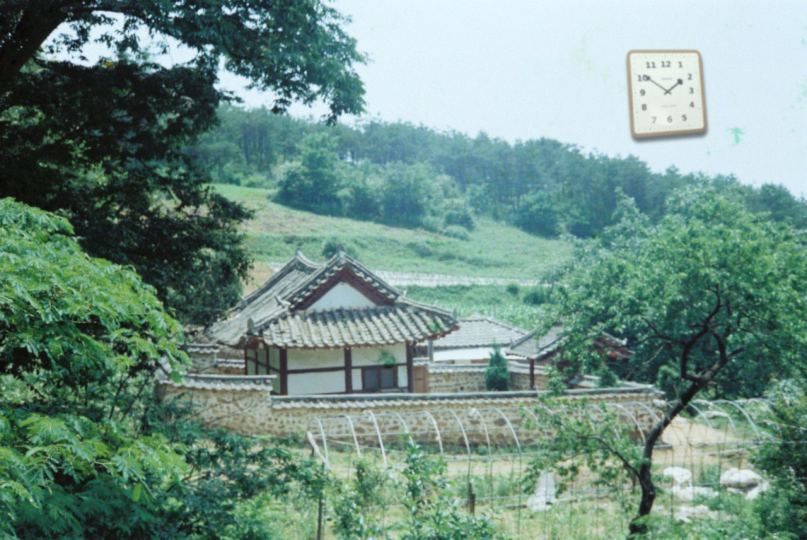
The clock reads 1:51
